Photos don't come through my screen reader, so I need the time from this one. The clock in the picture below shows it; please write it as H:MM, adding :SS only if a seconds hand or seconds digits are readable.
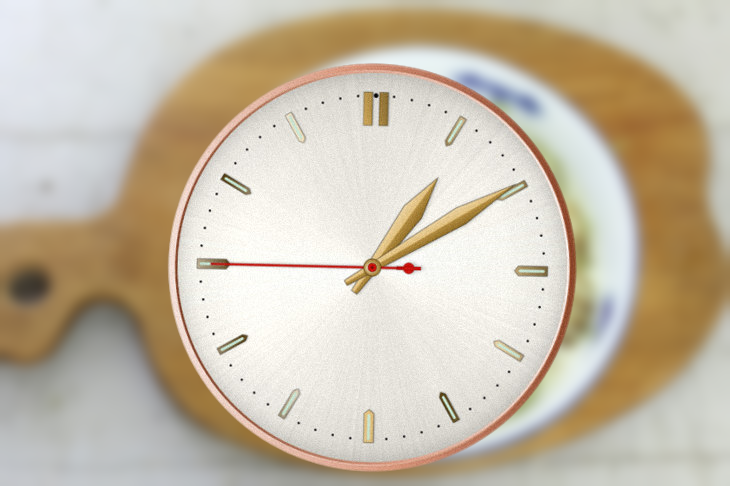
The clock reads 1:09:45
